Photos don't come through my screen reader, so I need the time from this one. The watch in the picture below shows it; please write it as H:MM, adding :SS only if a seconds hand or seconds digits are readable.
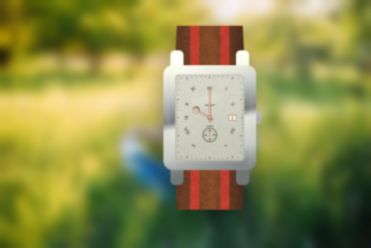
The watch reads 10:00
